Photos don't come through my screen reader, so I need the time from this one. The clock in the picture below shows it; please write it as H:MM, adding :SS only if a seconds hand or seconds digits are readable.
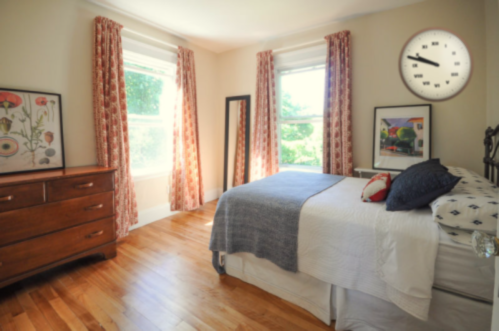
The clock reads 9:48
